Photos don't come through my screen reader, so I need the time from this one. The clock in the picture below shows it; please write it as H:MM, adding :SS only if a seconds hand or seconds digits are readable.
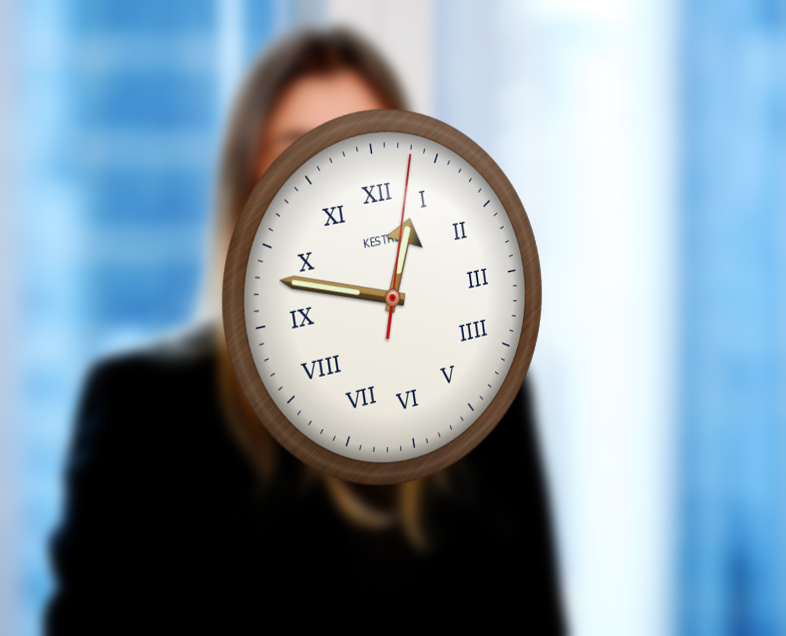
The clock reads 12:48:03
